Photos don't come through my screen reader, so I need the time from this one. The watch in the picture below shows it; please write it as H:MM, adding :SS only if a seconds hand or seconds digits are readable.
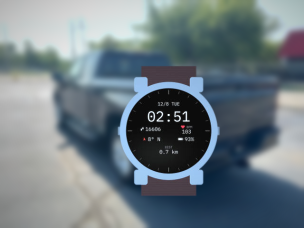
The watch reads 2:51
